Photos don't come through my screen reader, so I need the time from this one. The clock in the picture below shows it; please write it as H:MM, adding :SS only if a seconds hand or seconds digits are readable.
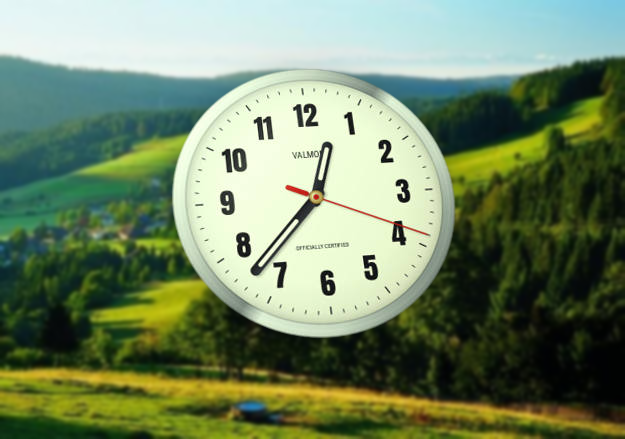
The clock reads 12:37:19
